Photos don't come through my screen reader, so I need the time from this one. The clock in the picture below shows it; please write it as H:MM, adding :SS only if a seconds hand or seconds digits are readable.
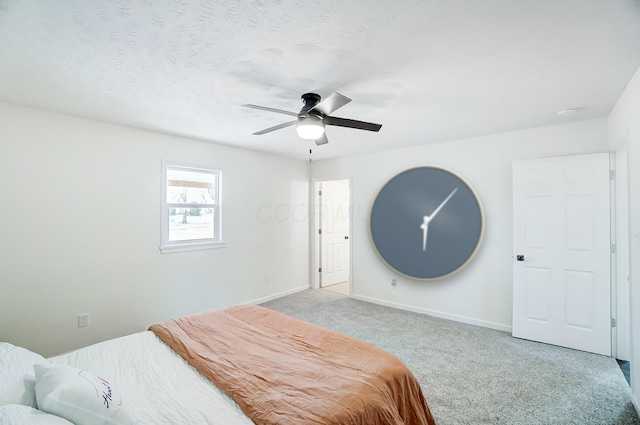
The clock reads 6:07
